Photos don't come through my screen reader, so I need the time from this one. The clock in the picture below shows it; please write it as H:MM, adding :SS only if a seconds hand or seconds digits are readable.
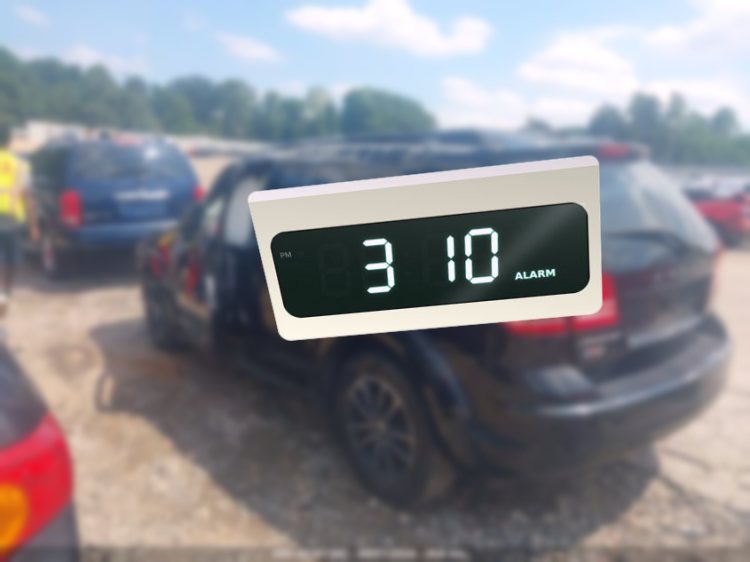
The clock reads 3:10
